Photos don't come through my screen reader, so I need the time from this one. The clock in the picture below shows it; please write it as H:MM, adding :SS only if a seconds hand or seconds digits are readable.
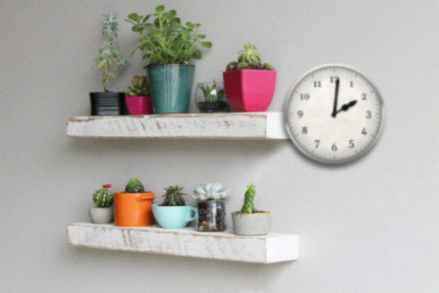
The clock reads 2:01
